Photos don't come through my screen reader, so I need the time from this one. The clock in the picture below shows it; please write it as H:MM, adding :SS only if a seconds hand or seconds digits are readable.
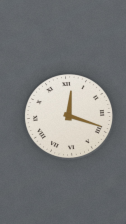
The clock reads 12:19
